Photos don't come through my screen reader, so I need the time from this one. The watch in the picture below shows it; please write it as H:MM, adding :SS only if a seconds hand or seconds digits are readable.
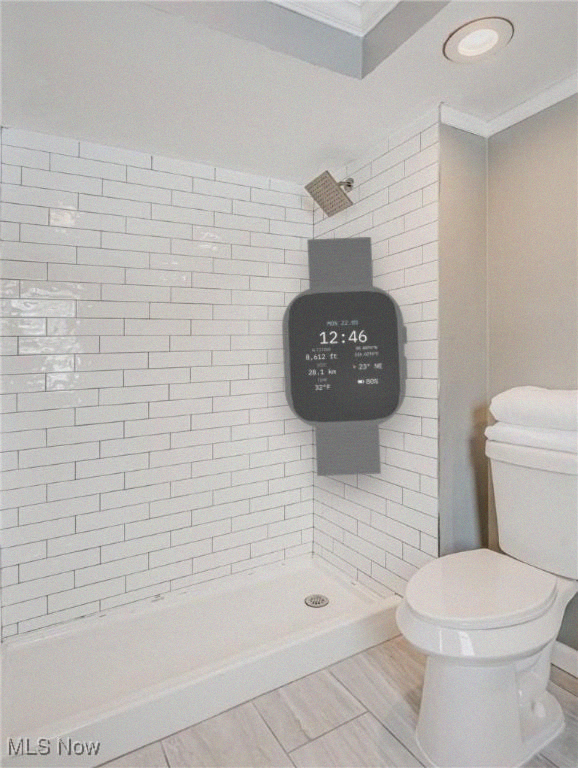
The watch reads 12:46
